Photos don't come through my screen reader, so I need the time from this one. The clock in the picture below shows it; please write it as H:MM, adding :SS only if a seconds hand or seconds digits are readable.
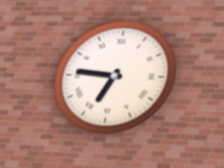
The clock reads 6:46
